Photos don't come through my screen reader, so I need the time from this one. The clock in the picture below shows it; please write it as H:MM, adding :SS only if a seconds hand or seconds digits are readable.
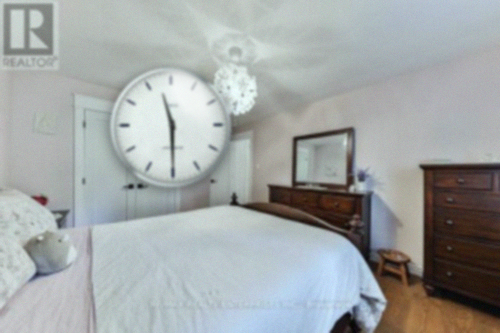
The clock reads 11:30
